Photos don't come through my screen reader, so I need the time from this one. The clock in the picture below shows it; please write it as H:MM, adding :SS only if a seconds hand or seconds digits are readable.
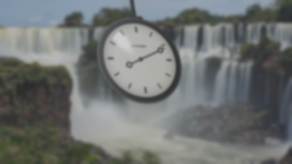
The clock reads 8:11
